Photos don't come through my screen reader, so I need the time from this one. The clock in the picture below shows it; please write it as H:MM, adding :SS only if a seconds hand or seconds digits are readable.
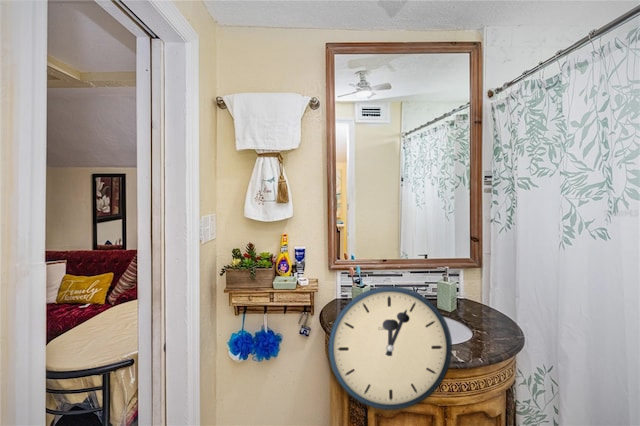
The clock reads 12:04
